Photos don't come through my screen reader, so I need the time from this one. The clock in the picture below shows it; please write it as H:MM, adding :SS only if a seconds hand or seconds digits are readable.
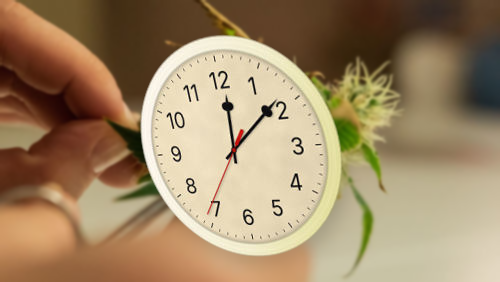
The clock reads 12:08:36
